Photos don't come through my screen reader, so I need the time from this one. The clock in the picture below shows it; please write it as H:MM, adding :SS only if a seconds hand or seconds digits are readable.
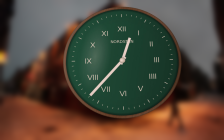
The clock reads 12:37
